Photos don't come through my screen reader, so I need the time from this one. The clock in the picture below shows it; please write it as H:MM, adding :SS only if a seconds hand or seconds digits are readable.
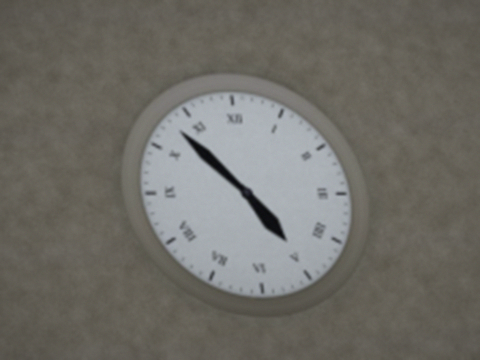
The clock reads 4:53
